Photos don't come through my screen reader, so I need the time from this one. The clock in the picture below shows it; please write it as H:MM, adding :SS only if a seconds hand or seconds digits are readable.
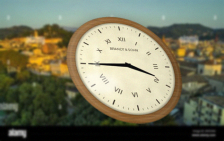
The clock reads 3:45
